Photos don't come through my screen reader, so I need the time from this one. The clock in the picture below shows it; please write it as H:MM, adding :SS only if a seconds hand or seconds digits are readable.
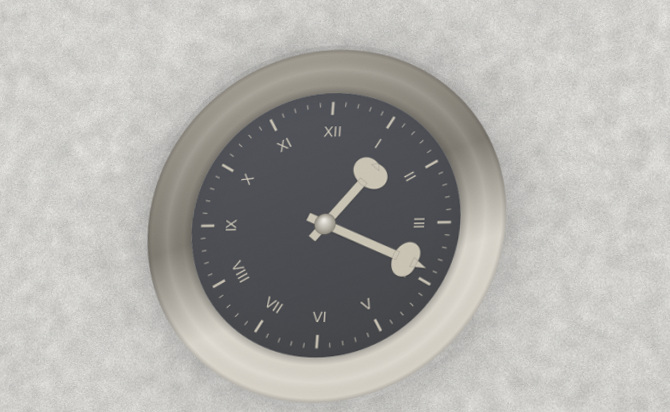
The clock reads 1:19
